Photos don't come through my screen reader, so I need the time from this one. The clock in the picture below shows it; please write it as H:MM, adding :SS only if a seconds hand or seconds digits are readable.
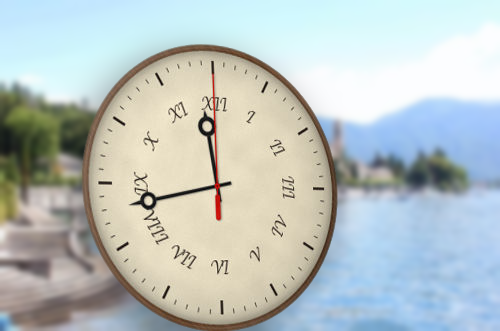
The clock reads 11:43:00
